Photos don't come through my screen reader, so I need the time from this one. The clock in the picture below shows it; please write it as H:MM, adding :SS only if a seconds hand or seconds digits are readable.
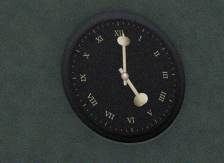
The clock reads 5:01
